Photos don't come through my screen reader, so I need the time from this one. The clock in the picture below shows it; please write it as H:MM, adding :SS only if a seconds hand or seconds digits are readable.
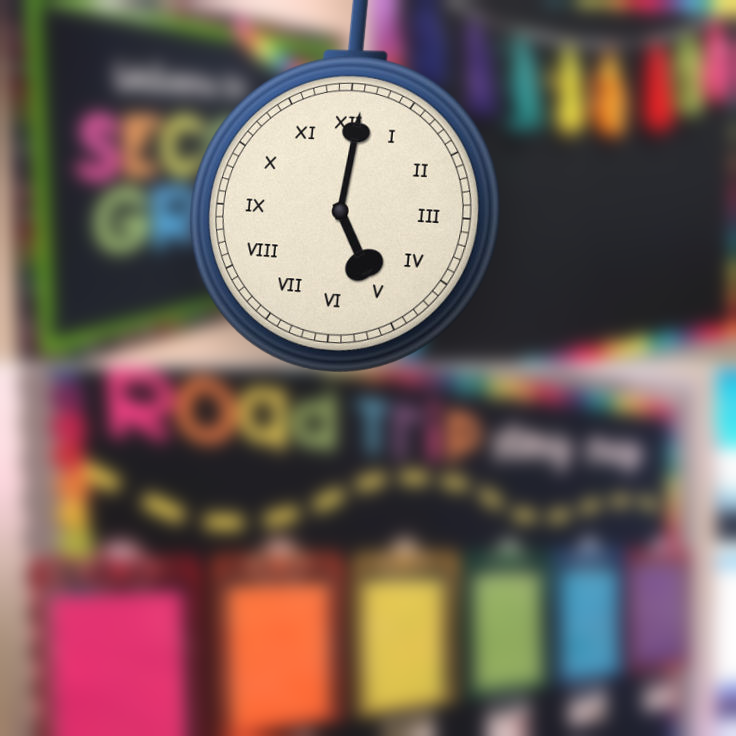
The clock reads 5:01
